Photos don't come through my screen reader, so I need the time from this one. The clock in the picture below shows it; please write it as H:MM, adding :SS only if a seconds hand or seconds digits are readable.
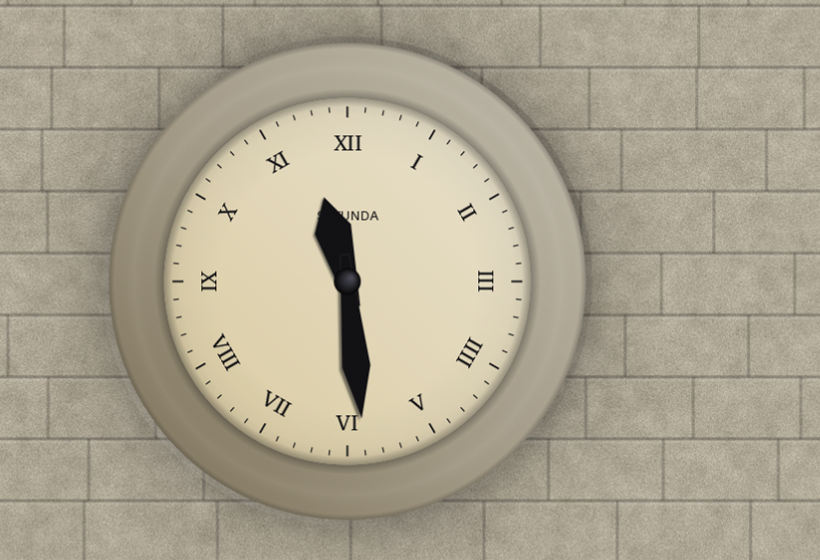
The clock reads 11:29
